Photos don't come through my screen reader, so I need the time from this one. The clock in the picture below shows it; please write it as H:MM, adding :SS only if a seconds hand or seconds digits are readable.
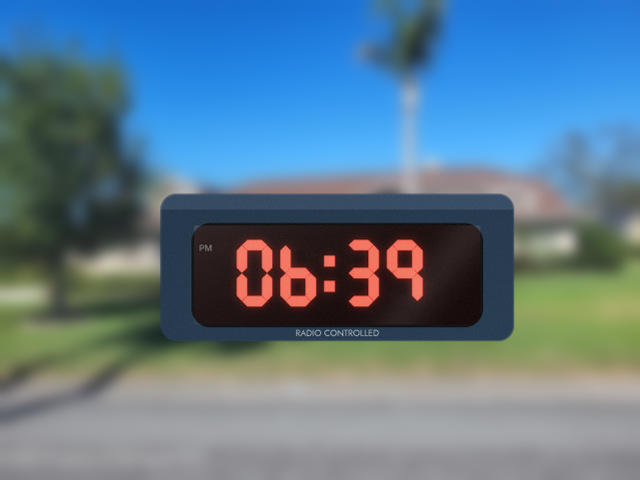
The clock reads 6:39
